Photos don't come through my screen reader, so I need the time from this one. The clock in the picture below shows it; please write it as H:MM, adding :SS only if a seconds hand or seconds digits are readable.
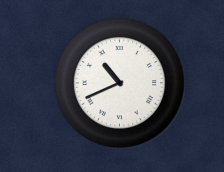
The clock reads 10:41
